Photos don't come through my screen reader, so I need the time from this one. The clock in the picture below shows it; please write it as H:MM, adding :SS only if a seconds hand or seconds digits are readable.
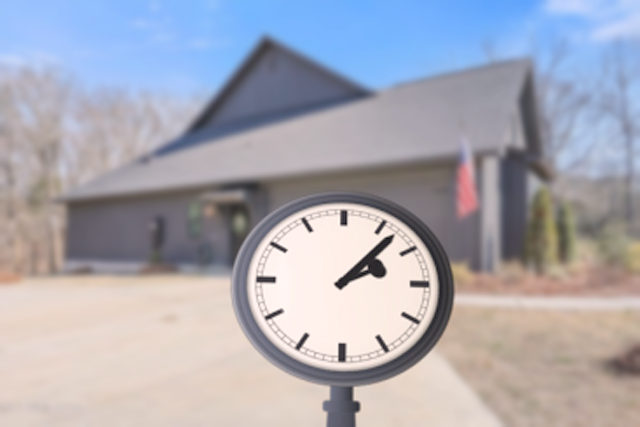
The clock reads 2:07
